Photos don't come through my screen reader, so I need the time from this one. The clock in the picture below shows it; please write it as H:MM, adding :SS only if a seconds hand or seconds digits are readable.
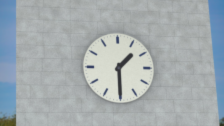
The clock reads 1:30
